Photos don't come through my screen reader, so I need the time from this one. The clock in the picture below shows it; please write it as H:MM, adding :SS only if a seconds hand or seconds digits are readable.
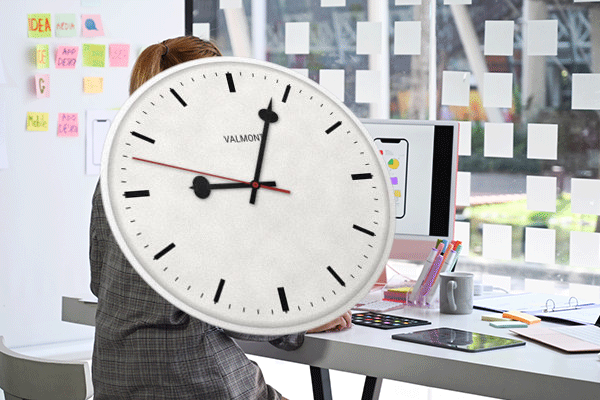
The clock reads 9:03:48
